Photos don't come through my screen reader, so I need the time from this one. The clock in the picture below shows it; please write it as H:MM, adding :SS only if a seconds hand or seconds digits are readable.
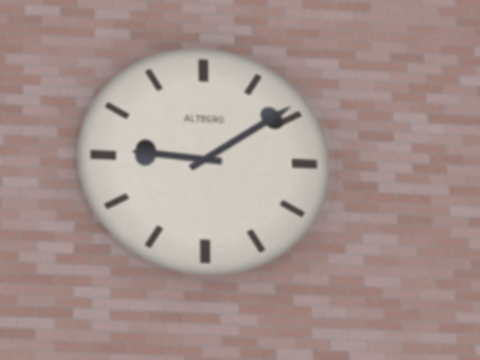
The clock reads 9:09
